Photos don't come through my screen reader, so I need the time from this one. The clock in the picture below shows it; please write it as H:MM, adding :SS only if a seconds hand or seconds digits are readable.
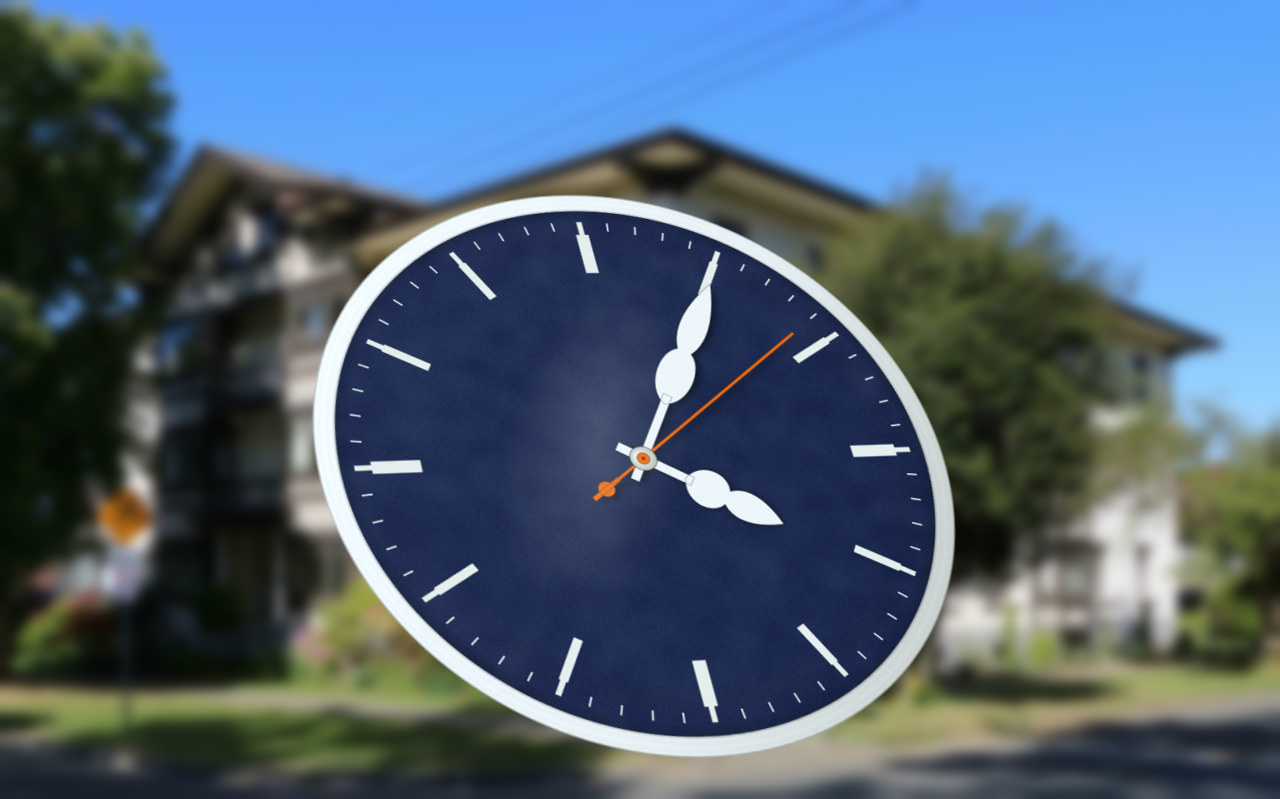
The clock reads 4:05:09
